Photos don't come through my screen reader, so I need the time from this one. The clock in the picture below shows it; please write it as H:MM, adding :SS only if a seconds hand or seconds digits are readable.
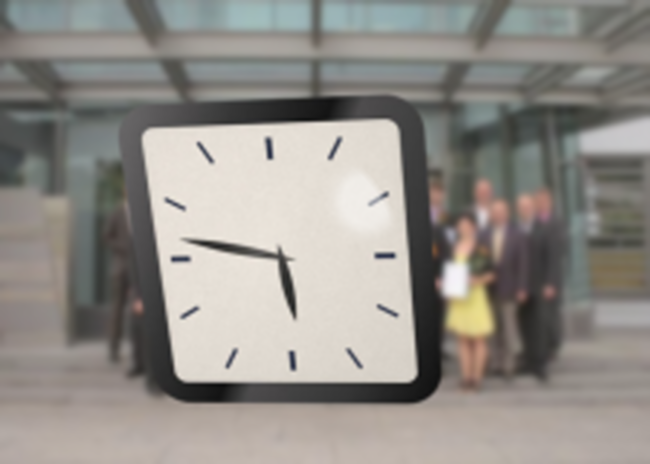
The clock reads 5:47
